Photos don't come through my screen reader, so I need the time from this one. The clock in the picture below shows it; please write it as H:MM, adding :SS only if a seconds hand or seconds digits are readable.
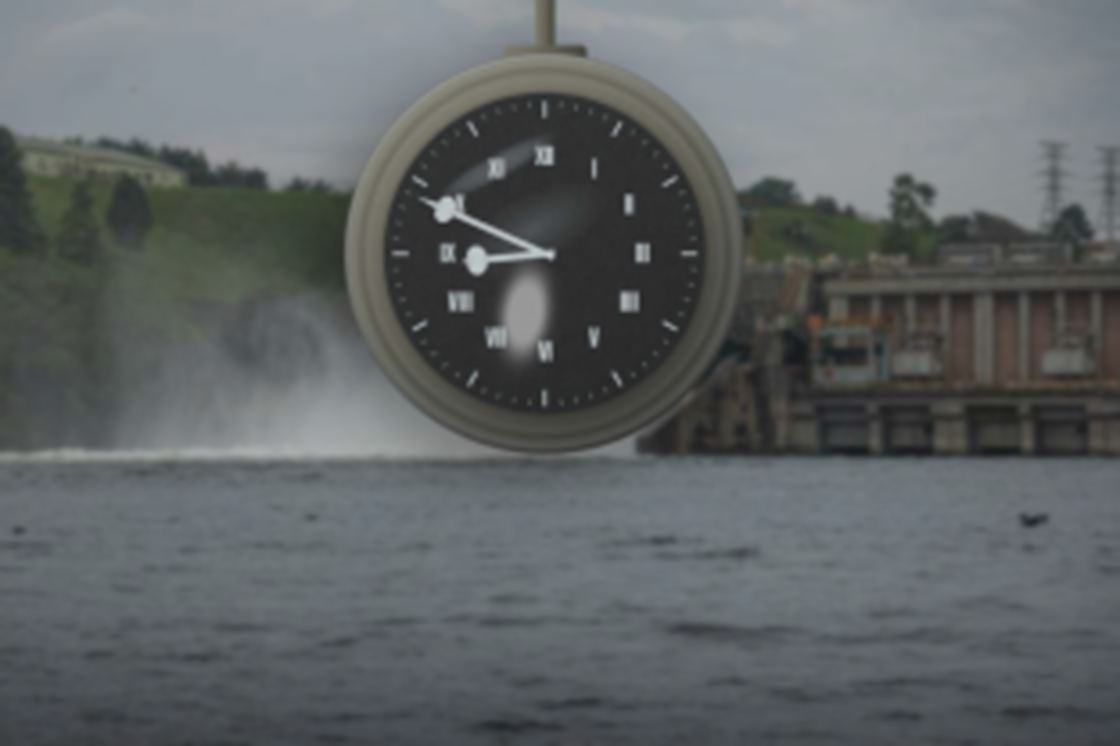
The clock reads 8:49
